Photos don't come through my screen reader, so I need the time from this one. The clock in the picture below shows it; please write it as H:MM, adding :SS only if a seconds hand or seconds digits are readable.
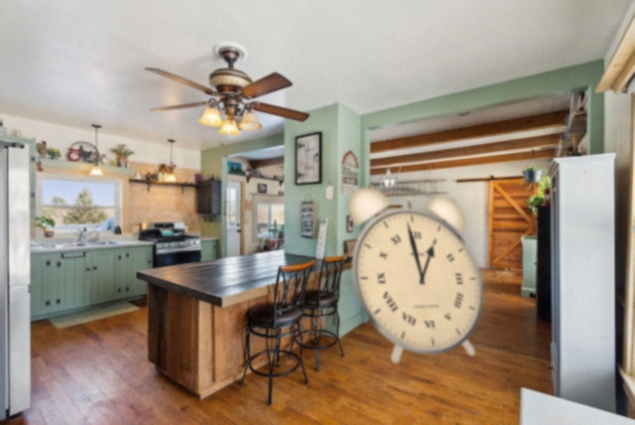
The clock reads 12:59
